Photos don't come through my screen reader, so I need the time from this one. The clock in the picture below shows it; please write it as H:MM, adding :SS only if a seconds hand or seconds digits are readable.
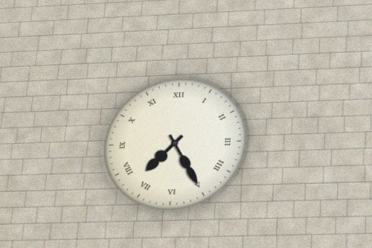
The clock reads 7:25
